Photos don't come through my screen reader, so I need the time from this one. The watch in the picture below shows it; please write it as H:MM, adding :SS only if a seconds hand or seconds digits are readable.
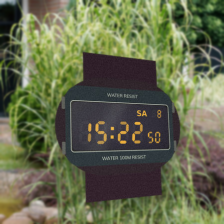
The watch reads 15:22:50
